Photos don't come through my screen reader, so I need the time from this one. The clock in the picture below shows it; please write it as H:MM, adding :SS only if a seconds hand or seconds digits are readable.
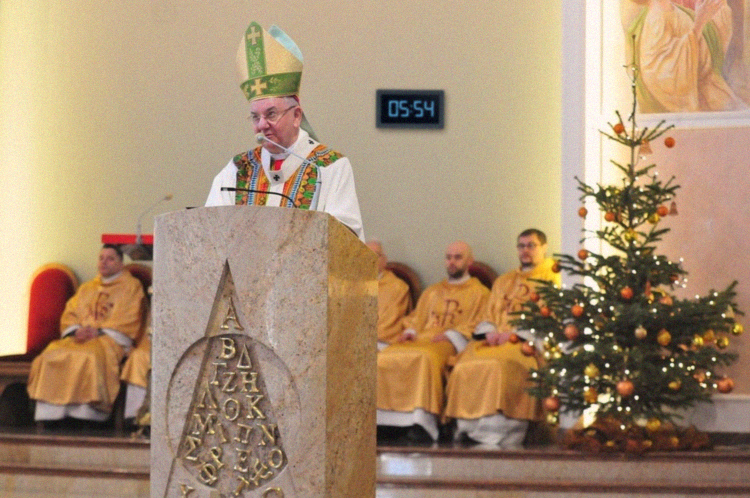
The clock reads 5:54
